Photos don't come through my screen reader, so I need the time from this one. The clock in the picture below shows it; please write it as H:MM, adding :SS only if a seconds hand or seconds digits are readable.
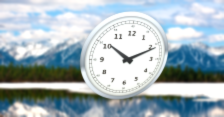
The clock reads 10:11
